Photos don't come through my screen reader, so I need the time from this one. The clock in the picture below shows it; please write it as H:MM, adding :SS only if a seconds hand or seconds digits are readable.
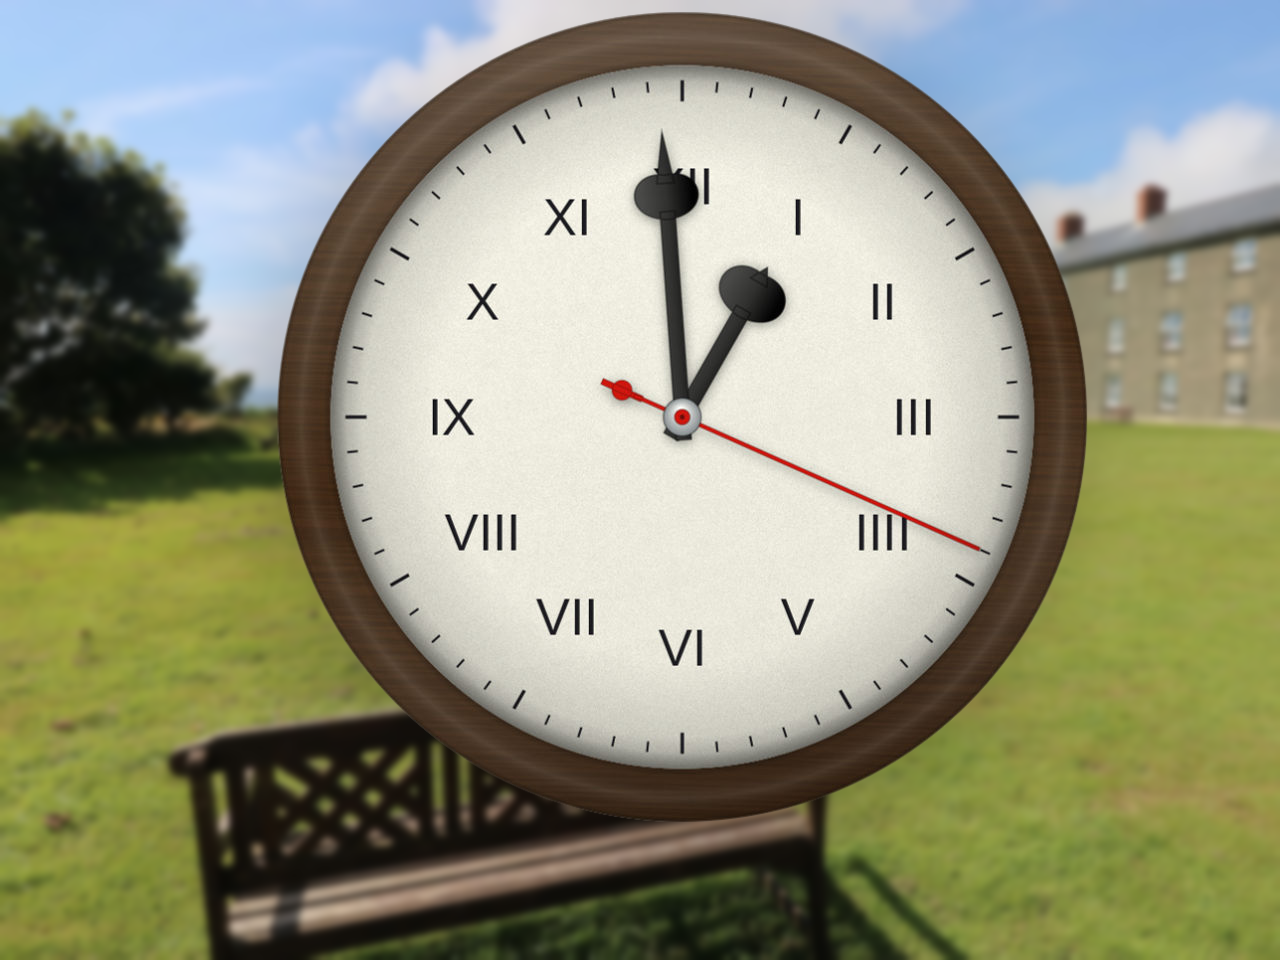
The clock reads 12:59:19
